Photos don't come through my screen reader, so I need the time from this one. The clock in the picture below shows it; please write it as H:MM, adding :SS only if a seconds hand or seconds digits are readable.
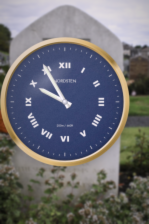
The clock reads 9:55
